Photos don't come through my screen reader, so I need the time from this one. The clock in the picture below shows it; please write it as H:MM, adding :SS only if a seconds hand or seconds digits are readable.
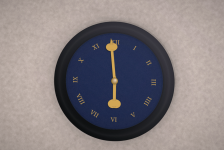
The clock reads 5:59
